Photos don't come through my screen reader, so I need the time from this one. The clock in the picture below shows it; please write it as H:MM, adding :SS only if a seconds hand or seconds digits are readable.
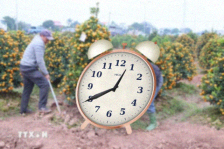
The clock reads 12:40
